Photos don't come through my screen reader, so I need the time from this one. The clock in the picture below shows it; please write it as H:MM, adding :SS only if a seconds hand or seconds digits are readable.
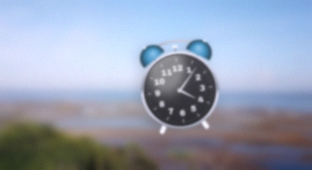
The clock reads 4:07
